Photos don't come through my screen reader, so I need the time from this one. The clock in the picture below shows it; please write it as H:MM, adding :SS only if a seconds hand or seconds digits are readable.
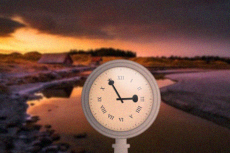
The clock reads 2:55
